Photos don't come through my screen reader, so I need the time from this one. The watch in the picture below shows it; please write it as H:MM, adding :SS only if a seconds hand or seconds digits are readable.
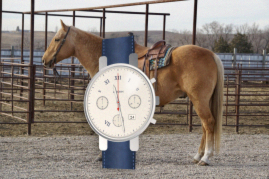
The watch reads 11:28
